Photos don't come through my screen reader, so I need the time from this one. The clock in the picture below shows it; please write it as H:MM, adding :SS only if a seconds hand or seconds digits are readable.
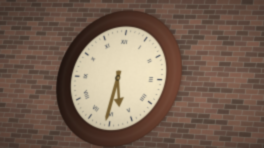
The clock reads 5:31
